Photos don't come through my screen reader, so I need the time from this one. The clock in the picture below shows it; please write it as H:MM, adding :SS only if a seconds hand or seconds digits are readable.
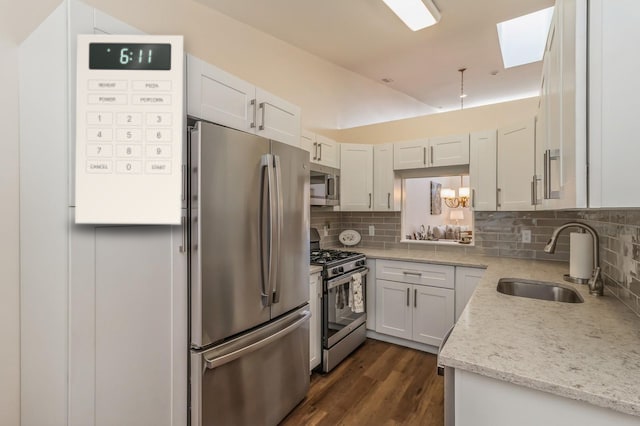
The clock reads 6:11
